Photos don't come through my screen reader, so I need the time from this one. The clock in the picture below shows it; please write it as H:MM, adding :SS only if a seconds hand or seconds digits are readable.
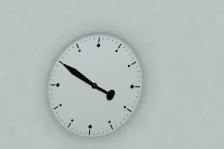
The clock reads 3:50
